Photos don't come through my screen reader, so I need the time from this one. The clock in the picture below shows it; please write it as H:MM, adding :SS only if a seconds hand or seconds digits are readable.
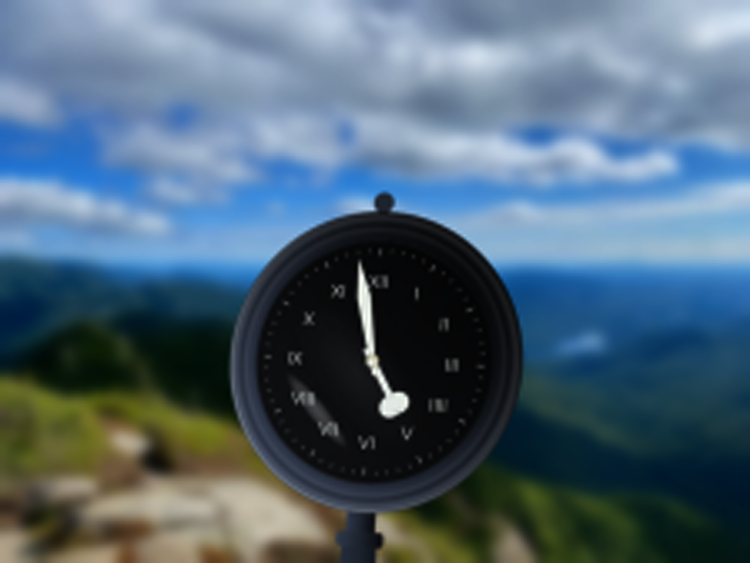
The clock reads 4:58
